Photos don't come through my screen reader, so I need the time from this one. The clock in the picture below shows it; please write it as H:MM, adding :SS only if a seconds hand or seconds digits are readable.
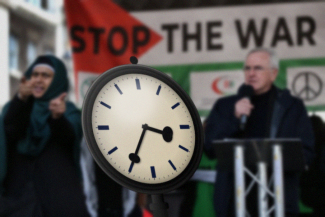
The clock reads 3:35
